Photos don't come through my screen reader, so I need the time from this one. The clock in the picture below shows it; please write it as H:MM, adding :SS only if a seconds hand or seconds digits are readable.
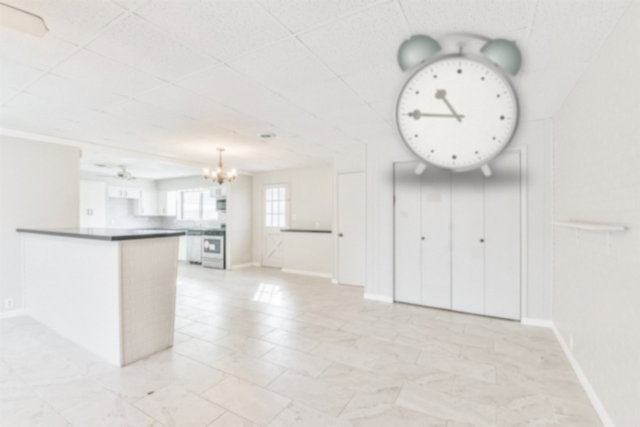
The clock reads 10:45
